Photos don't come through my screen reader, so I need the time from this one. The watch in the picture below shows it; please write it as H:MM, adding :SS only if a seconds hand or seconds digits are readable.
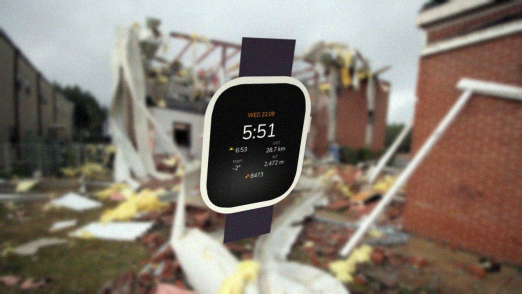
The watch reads 5:51
